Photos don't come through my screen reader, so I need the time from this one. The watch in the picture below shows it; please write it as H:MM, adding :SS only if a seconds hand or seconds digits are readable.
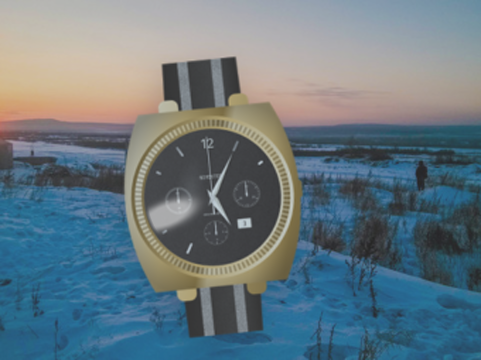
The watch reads 5:05
